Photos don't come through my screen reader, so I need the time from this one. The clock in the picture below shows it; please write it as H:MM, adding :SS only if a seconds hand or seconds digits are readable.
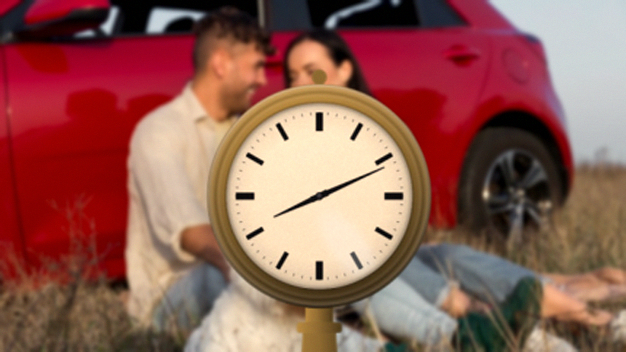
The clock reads 8:11
